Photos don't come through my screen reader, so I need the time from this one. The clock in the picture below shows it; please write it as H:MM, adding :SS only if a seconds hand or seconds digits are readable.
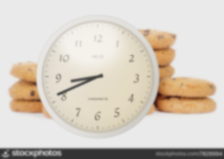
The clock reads 8:41
